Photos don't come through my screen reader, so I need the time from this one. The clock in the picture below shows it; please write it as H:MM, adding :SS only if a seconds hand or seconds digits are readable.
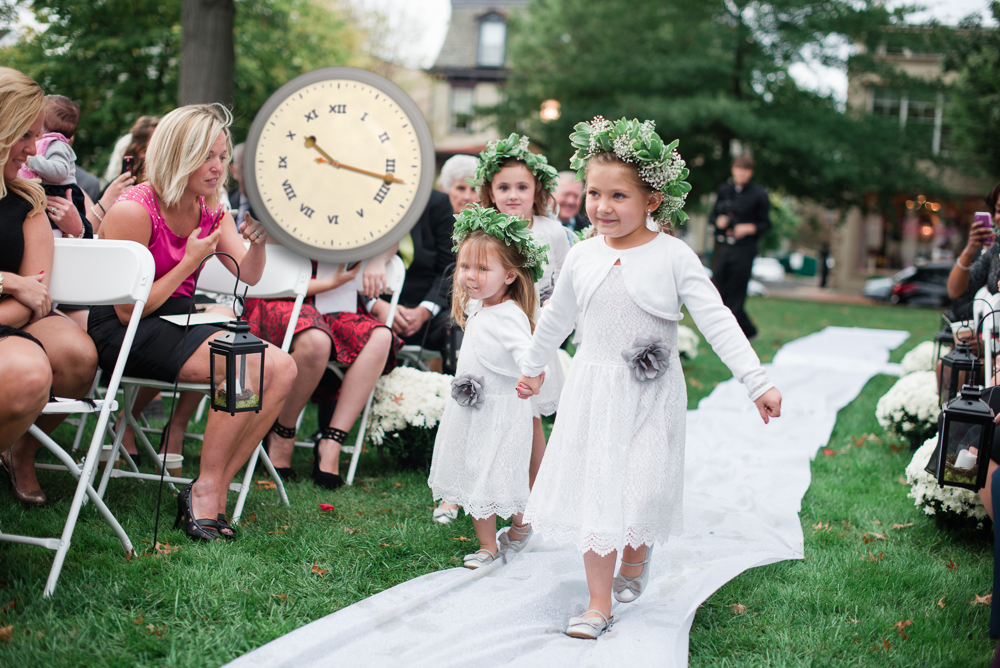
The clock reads 10:17:17
